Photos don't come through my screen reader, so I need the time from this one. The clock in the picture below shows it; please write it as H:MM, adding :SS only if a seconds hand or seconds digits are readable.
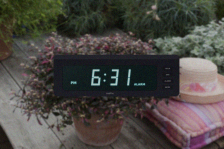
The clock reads 6:31
